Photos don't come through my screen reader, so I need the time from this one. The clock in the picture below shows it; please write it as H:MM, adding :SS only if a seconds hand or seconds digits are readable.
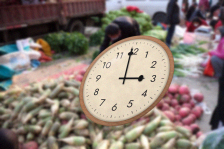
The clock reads 2:59
